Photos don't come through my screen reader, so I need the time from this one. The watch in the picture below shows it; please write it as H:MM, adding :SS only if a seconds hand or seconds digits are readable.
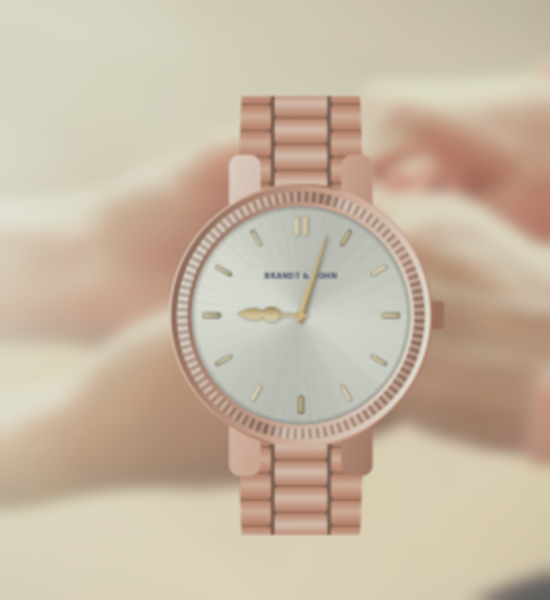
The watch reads 9:03
